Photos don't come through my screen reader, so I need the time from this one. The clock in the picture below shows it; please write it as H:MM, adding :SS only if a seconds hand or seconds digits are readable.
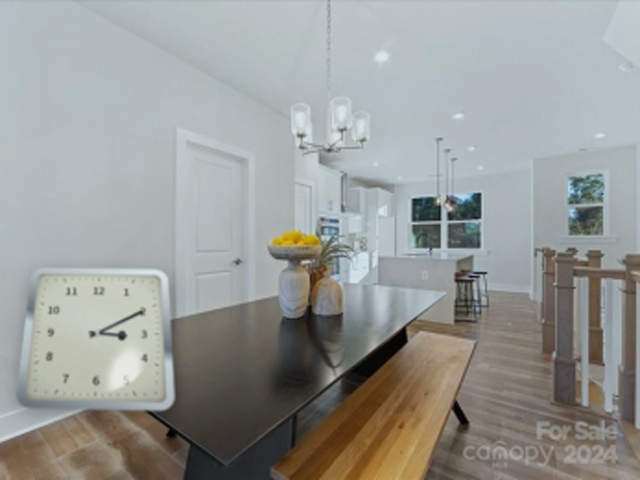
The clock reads 3:10
